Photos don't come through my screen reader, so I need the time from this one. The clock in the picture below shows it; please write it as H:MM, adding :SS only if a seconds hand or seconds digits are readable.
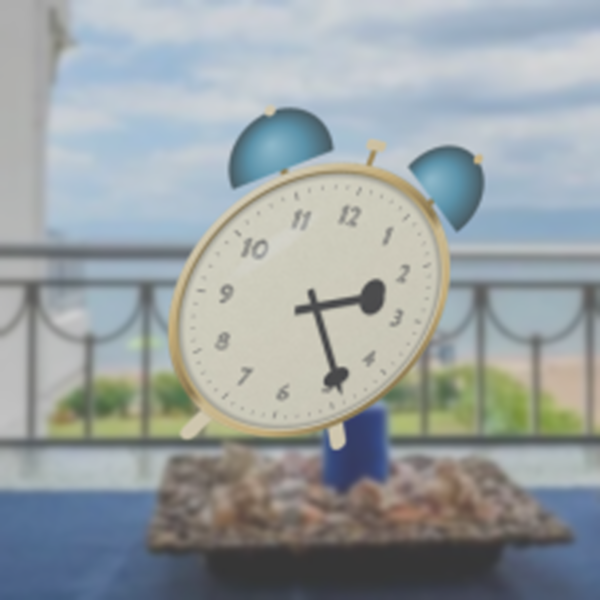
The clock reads 2:24
